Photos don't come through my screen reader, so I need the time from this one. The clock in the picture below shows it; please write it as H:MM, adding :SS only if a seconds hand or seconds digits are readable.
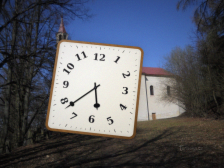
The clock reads 5:38
